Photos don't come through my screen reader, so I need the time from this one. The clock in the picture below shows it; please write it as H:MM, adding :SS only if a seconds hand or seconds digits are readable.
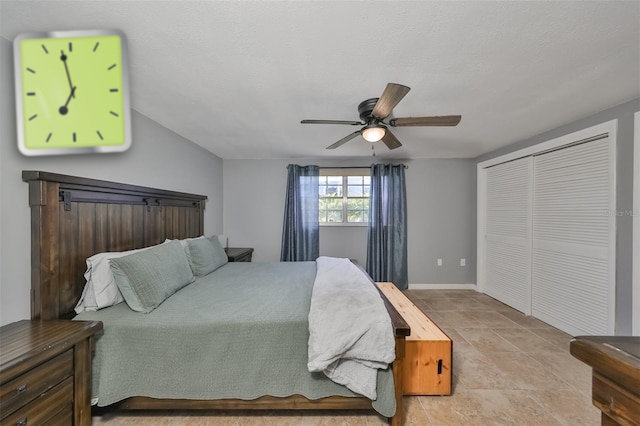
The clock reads 6:58
